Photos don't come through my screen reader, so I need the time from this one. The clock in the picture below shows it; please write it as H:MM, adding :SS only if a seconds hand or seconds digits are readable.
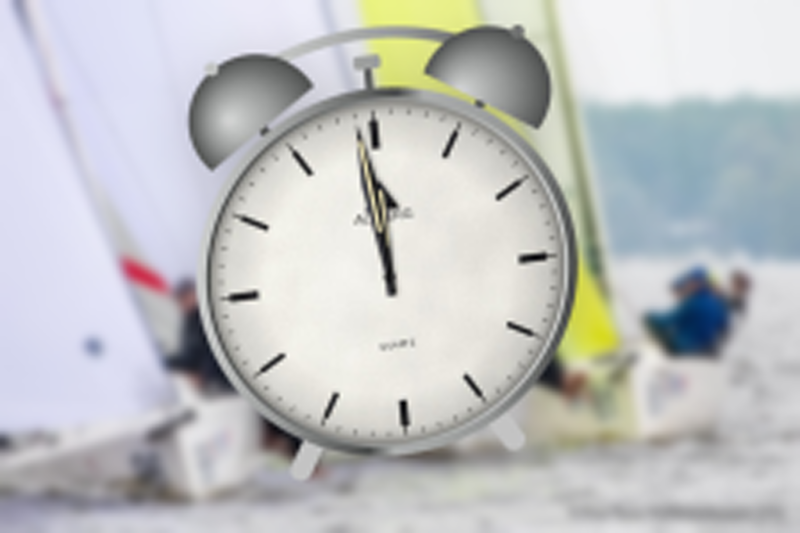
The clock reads 11:59
